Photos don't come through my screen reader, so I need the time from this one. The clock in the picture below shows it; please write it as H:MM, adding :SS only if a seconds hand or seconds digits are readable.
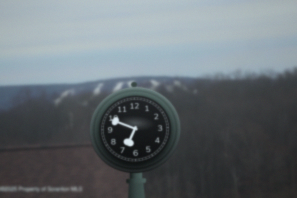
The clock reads 6:49
